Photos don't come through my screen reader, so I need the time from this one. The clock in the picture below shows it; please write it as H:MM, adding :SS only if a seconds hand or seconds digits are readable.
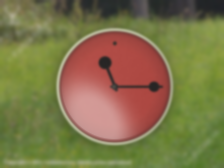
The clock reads 11:15
